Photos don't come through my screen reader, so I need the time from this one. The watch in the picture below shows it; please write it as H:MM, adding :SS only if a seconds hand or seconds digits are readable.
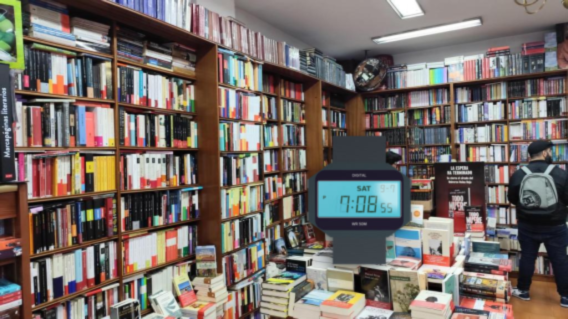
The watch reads 7:08:55
